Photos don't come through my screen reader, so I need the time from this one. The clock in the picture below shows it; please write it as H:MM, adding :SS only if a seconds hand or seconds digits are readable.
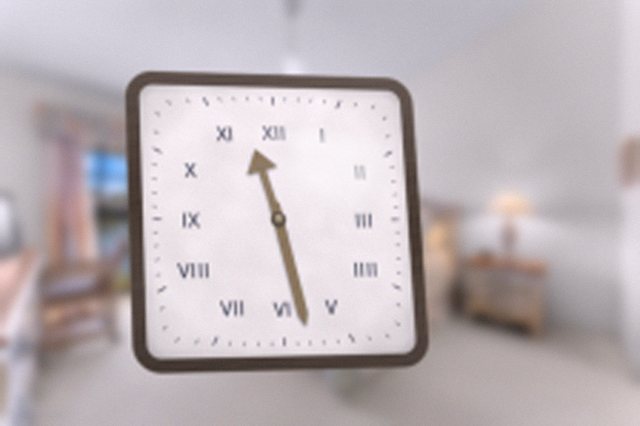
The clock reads 11:28
